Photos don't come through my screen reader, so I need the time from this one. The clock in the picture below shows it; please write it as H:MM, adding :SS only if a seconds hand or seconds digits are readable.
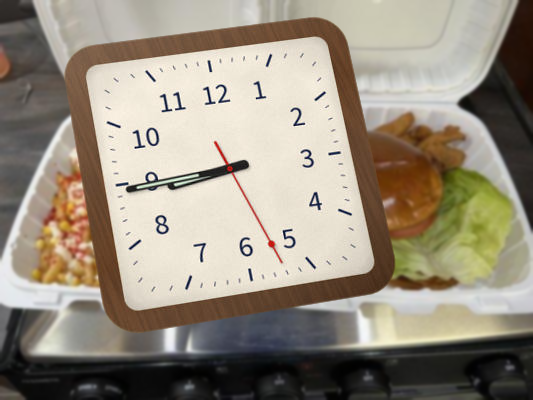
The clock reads 8:44:27
